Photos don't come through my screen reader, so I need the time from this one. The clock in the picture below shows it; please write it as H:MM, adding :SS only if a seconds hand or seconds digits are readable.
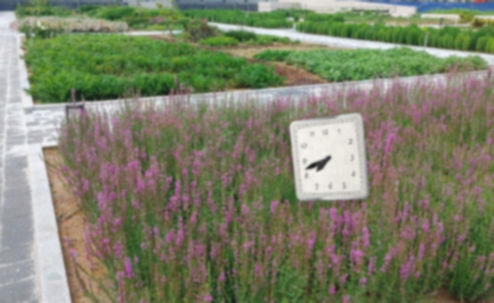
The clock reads 7:42
